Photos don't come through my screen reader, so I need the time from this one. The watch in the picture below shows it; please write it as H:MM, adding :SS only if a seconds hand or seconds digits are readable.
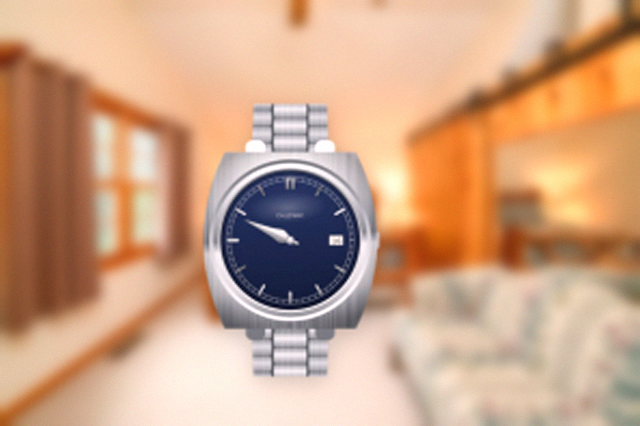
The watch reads 9:49
